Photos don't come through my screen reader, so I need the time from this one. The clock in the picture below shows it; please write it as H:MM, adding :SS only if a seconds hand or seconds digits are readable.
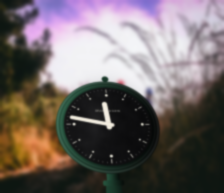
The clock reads 11:47
